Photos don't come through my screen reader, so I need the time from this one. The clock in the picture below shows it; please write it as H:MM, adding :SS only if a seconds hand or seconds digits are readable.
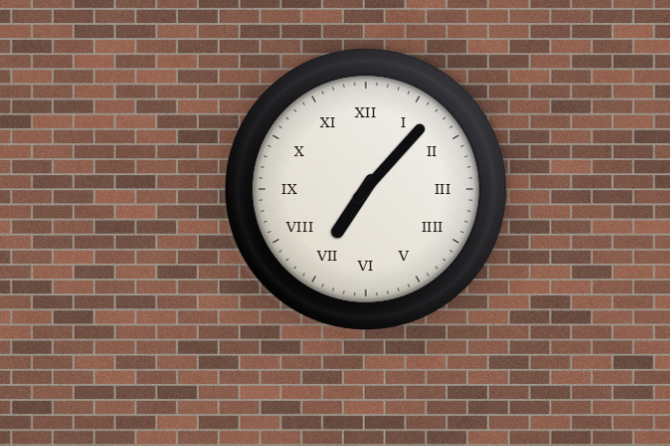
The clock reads 7:07
